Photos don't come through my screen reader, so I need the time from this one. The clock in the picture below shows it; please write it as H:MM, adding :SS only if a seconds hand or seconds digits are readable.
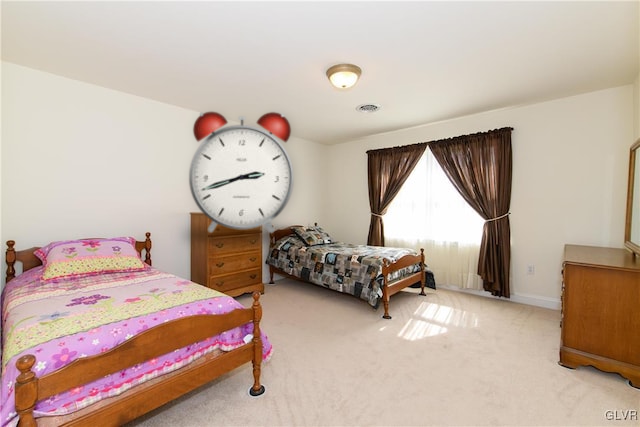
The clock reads 2:42
